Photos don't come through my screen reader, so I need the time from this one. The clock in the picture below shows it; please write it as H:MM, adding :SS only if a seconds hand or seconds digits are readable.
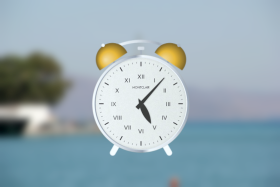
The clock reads 5:07
